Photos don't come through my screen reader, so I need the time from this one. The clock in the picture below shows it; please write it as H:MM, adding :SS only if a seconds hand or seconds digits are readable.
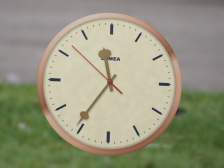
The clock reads 11:35:52
